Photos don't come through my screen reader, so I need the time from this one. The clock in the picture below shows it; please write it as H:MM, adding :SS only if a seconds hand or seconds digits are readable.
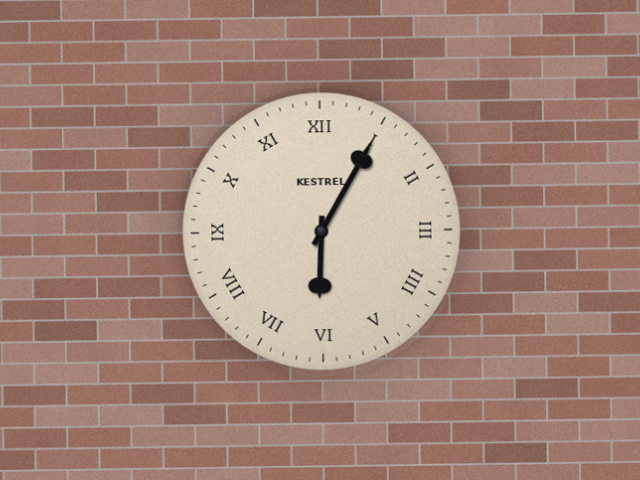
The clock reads 6:05
